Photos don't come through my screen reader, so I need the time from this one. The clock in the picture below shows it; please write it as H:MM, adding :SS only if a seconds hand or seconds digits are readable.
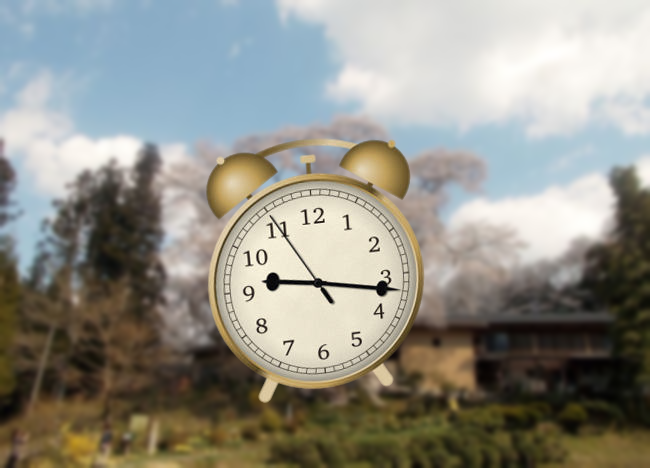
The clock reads 9:16:55
